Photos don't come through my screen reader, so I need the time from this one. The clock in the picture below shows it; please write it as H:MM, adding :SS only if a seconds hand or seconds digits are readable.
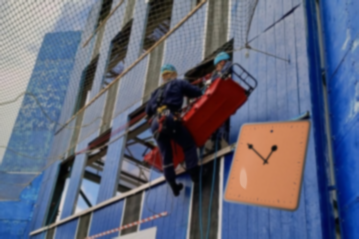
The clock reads 12:51
